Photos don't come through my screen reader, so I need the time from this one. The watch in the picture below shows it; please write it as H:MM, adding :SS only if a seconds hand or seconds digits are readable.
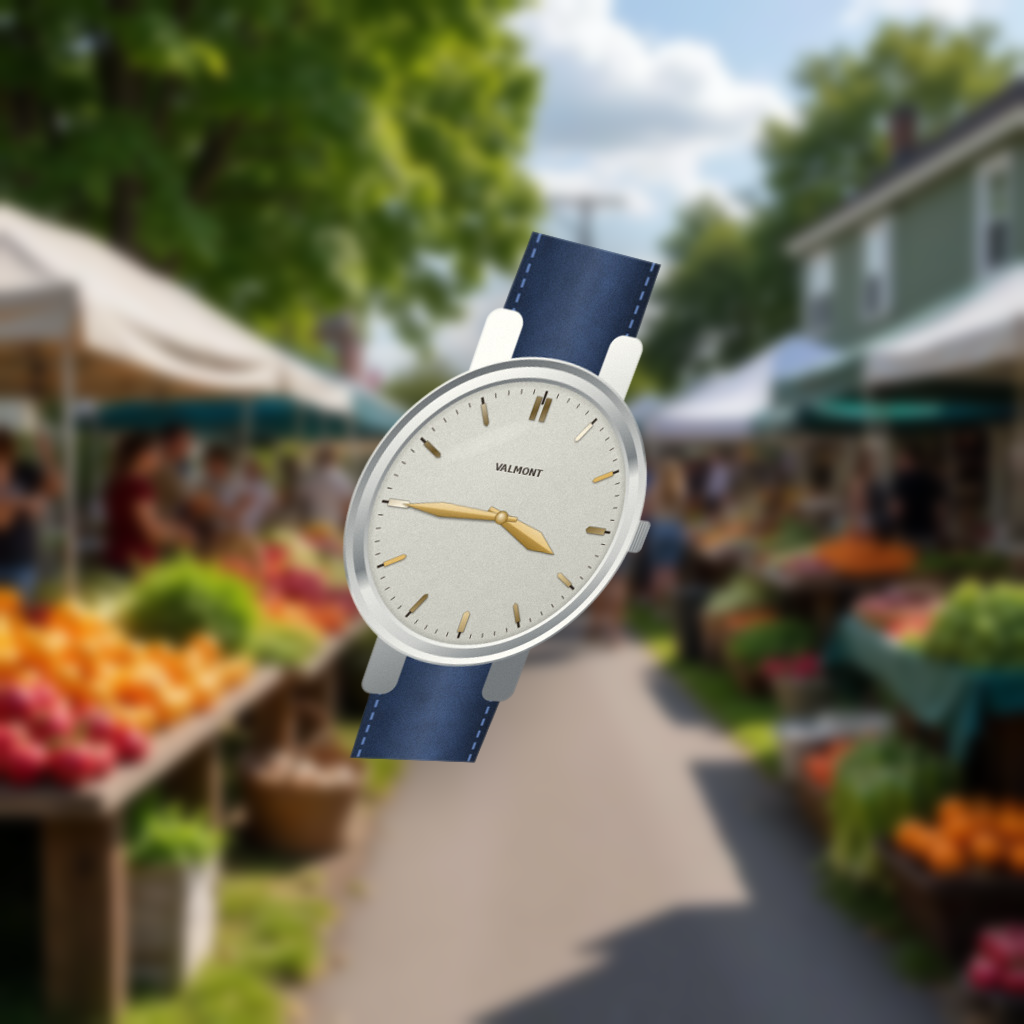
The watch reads 3:45
